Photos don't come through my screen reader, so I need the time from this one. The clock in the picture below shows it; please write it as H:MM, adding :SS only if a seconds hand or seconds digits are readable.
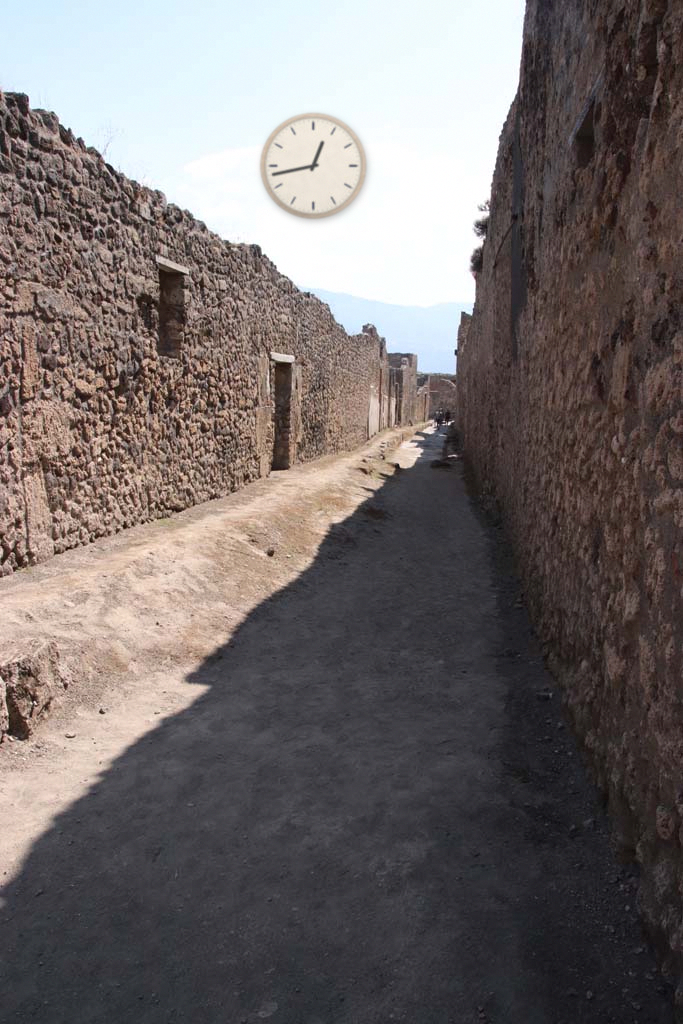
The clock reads 12:43
